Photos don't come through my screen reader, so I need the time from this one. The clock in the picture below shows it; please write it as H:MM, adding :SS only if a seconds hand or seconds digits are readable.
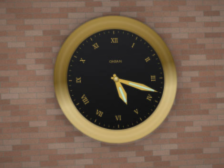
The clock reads 5:18
